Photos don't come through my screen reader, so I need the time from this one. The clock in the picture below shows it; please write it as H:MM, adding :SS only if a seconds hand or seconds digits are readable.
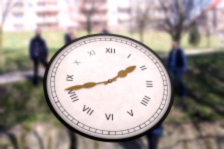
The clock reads 1:42
